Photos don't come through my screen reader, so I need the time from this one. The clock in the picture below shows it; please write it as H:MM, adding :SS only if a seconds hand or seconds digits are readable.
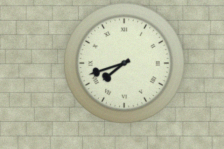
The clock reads 7:42
